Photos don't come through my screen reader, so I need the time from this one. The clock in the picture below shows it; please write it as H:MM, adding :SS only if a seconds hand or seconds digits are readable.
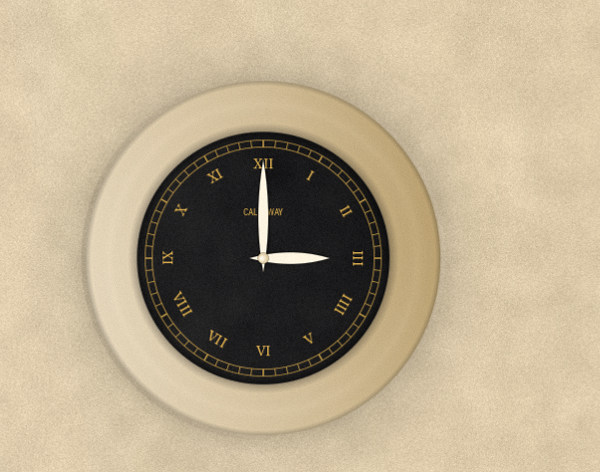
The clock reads 3:00
